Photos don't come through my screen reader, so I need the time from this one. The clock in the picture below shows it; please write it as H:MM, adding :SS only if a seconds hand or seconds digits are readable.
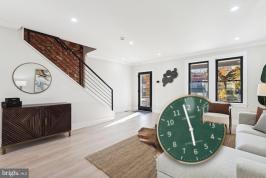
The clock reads 5:59
